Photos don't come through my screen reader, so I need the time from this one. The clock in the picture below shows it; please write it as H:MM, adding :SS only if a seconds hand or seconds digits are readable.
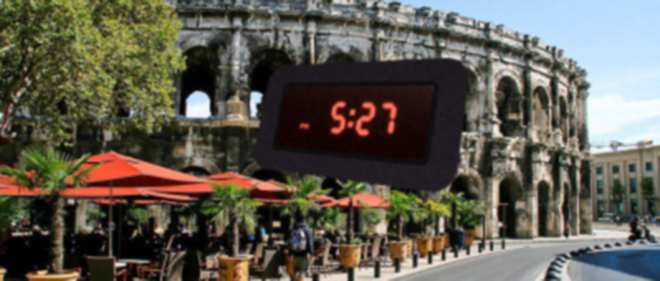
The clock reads 5:27
